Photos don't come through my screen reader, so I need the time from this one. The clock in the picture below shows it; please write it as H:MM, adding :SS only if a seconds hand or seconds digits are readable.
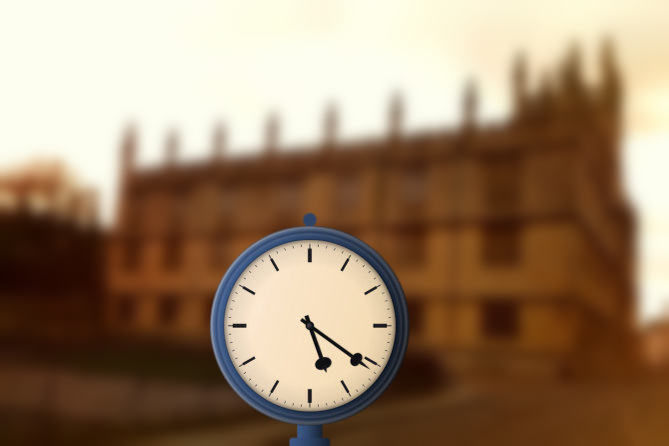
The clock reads 5:21
